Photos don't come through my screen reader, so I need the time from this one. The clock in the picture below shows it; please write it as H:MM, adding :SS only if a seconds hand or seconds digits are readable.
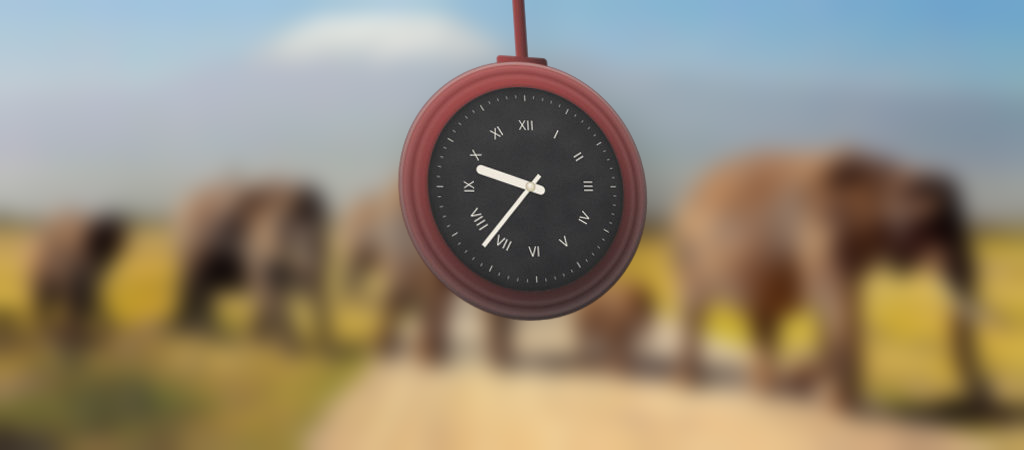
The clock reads 9:37
